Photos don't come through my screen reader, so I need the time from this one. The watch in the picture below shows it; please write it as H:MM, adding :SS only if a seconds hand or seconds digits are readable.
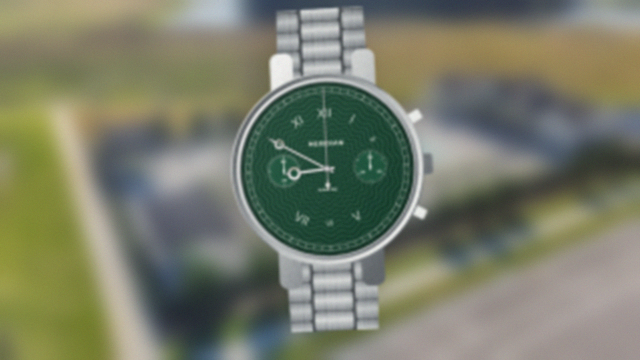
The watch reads 8:50
